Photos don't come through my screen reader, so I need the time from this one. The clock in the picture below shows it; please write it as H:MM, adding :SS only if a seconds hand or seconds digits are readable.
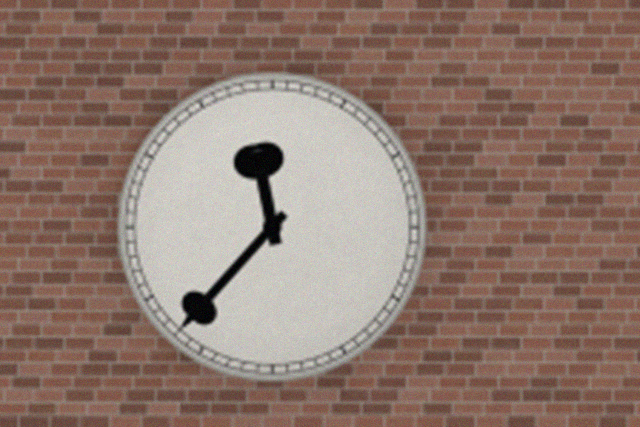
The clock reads 11:37
